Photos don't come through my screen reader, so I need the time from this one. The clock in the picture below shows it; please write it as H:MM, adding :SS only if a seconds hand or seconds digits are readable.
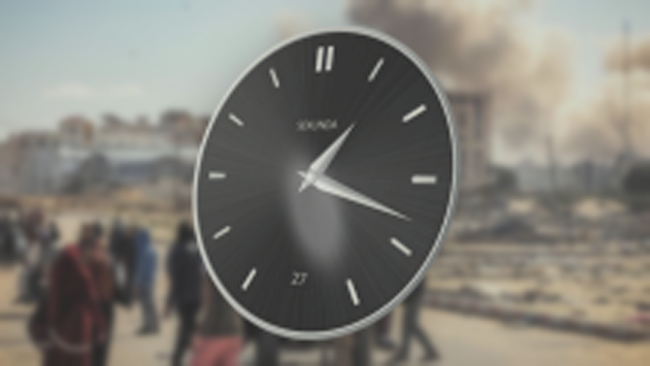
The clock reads 1:18
